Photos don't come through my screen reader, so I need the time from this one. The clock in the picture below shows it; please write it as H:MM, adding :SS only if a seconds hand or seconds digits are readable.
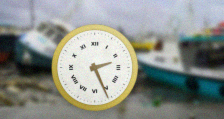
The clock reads 2:26
